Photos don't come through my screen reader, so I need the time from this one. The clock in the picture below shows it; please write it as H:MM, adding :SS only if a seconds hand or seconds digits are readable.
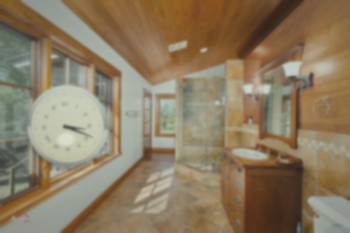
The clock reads 3:19
